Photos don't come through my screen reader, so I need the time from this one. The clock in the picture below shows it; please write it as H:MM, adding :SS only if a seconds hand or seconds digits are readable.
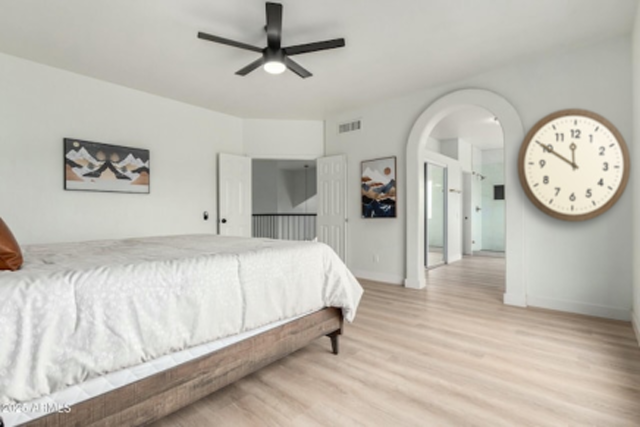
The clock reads 11:50
